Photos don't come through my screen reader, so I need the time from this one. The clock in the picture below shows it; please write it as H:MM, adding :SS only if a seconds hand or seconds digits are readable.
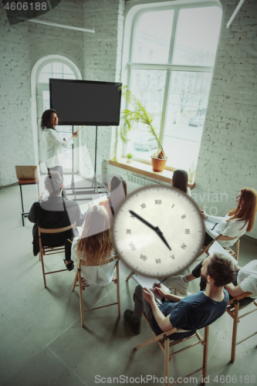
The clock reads 4:51
